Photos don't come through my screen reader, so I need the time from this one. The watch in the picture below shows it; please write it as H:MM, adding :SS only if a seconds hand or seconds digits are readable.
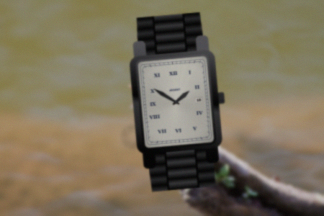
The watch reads 1:51
